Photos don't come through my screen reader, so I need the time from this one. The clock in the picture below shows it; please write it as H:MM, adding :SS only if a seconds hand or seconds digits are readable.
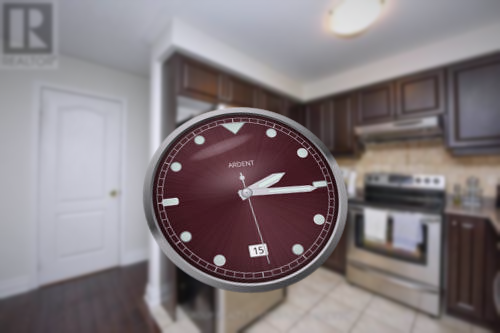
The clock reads 2:15:29
